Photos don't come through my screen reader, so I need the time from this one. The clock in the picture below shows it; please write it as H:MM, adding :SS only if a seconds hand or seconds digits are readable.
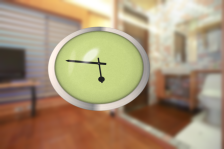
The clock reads 5:46
